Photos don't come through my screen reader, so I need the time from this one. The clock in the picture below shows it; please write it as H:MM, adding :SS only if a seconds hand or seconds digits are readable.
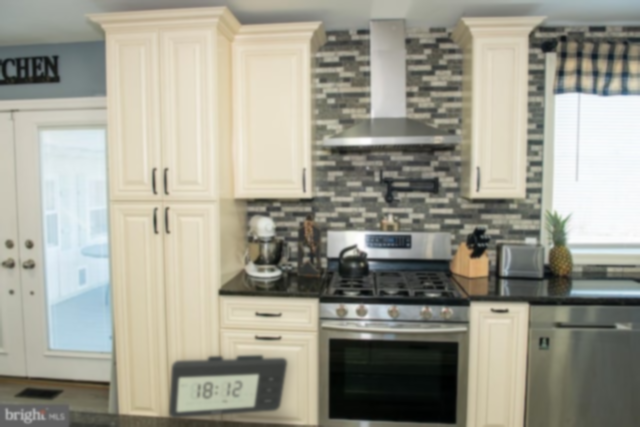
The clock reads 18:12
